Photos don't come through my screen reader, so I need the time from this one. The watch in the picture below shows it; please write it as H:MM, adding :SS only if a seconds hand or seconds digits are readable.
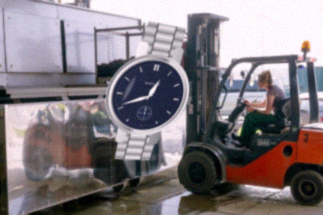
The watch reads 12:41
